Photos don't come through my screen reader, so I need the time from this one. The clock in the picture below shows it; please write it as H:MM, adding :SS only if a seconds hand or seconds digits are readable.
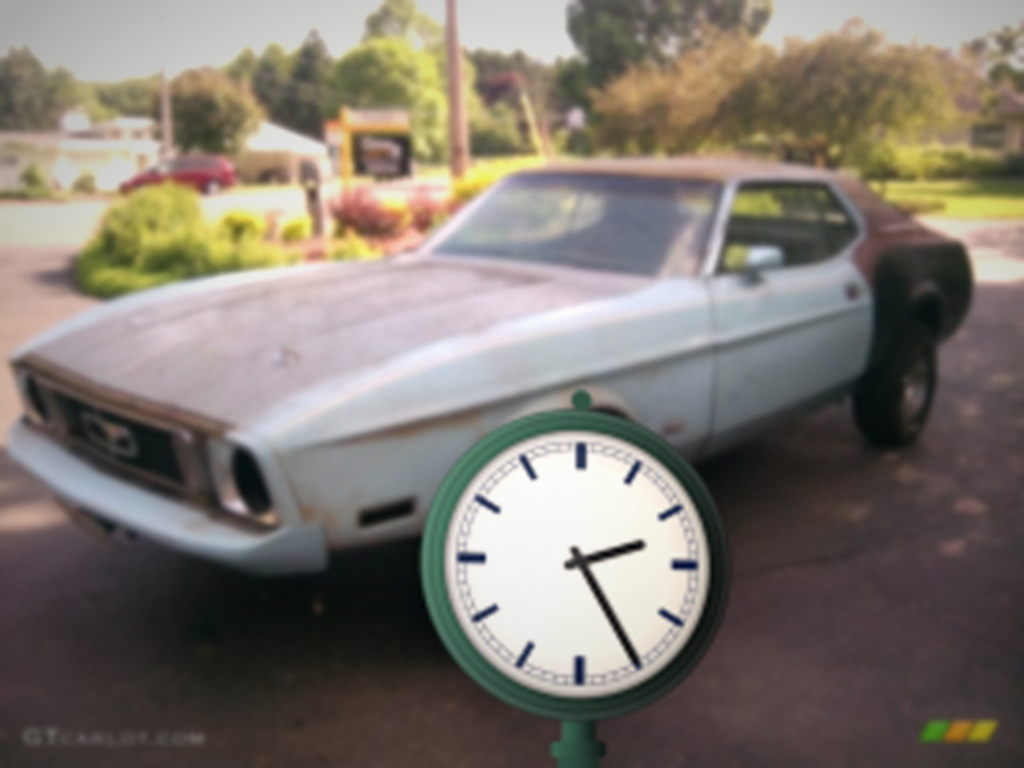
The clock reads 2:25
